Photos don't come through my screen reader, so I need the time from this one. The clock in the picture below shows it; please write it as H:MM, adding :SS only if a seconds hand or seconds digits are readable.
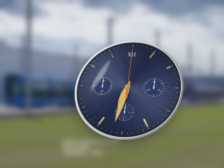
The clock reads 6:32
